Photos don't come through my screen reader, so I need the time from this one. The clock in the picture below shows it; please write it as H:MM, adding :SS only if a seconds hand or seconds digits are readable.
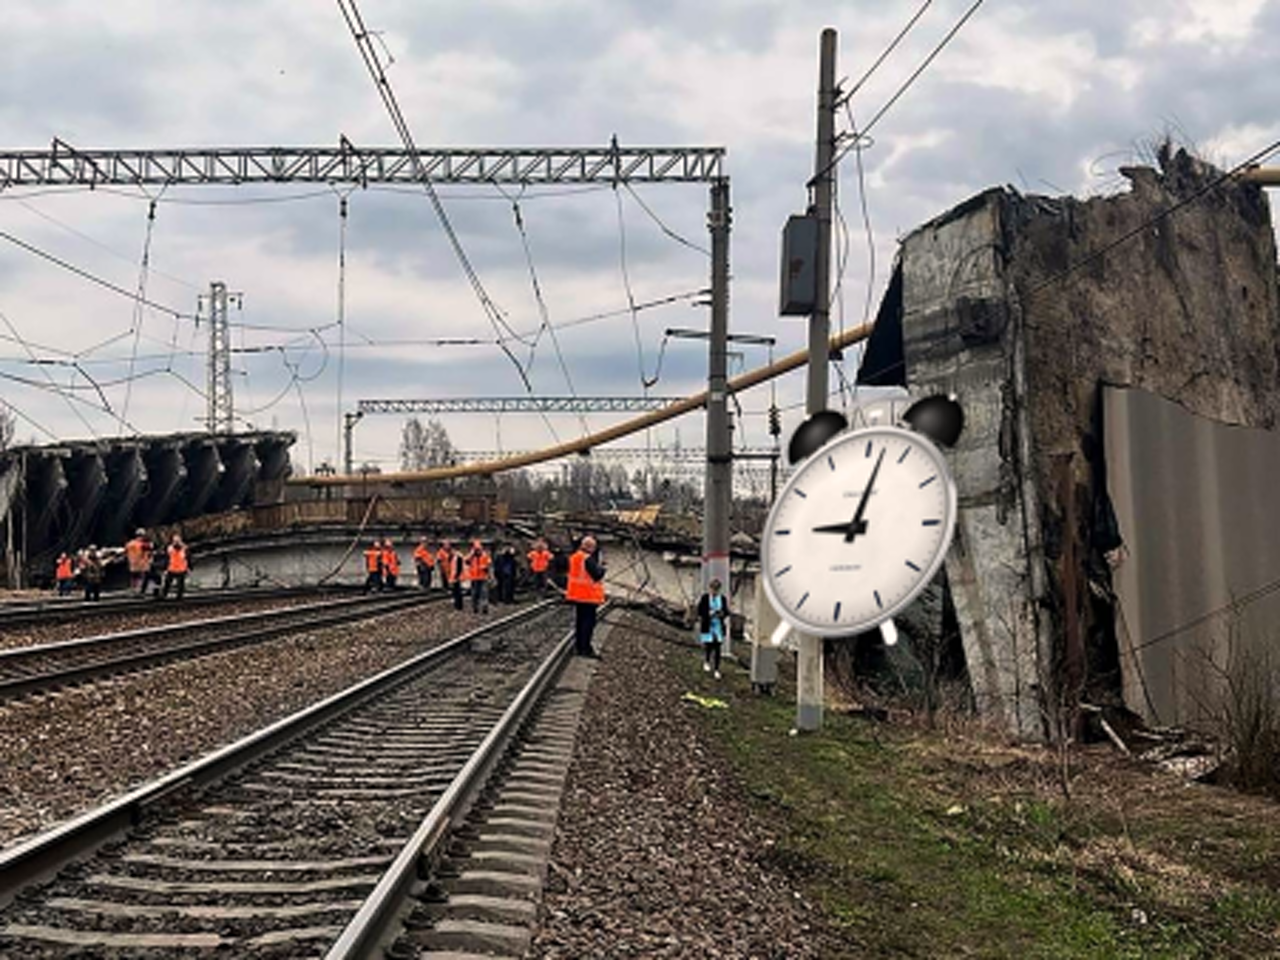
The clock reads 9:02
